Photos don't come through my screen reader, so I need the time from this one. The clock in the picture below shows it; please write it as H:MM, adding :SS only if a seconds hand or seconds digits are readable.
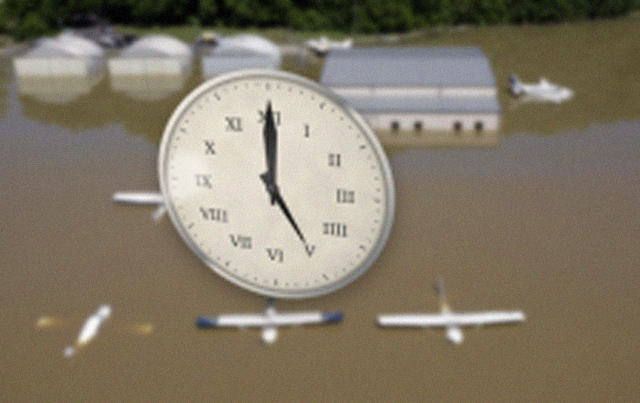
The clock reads 5:00
